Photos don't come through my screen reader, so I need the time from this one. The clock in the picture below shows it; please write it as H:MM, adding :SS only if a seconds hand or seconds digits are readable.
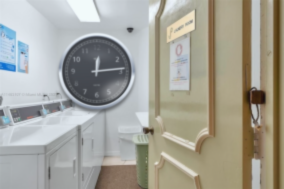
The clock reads 12:14
